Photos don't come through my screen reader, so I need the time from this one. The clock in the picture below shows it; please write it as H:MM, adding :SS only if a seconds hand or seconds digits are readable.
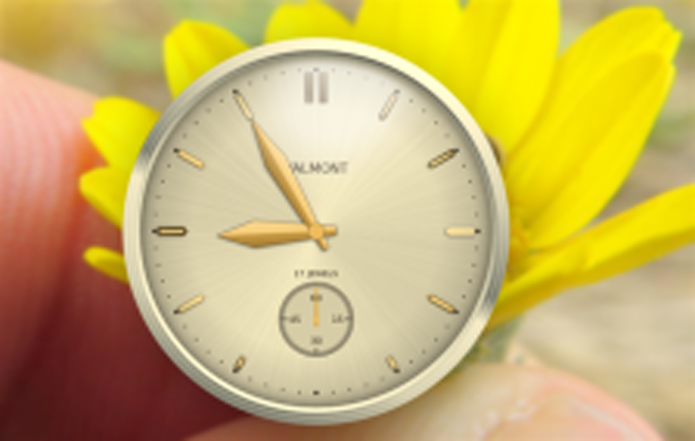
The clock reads 8:55
